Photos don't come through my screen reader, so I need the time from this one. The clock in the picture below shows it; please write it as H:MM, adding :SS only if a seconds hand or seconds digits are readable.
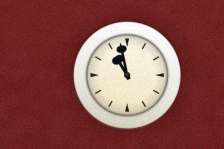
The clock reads 10:58
